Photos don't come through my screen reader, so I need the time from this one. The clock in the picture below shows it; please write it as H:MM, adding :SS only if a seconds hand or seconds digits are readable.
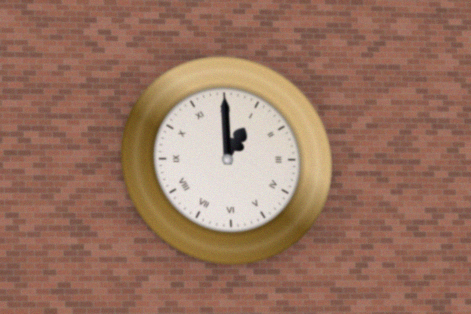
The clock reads 1:00
